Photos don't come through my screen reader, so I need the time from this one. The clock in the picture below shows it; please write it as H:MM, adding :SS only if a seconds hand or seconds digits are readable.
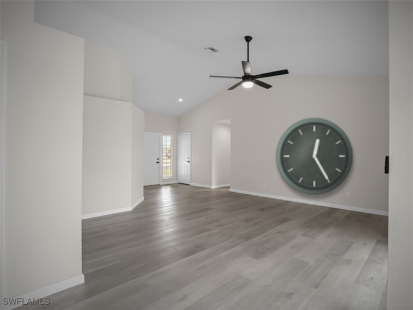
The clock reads 12:25
